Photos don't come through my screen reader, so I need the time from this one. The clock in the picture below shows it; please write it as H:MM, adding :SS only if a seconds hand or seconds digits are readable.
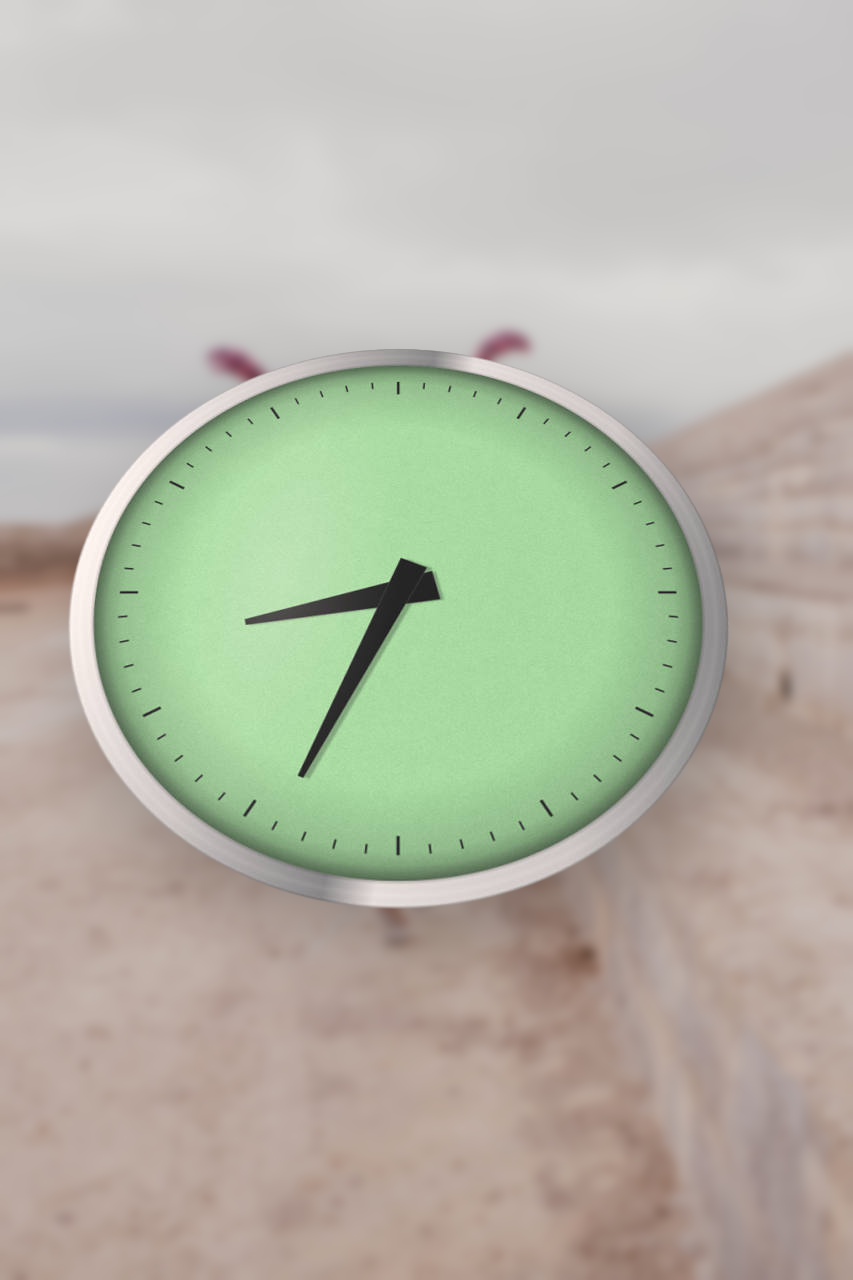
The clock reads 8:34
